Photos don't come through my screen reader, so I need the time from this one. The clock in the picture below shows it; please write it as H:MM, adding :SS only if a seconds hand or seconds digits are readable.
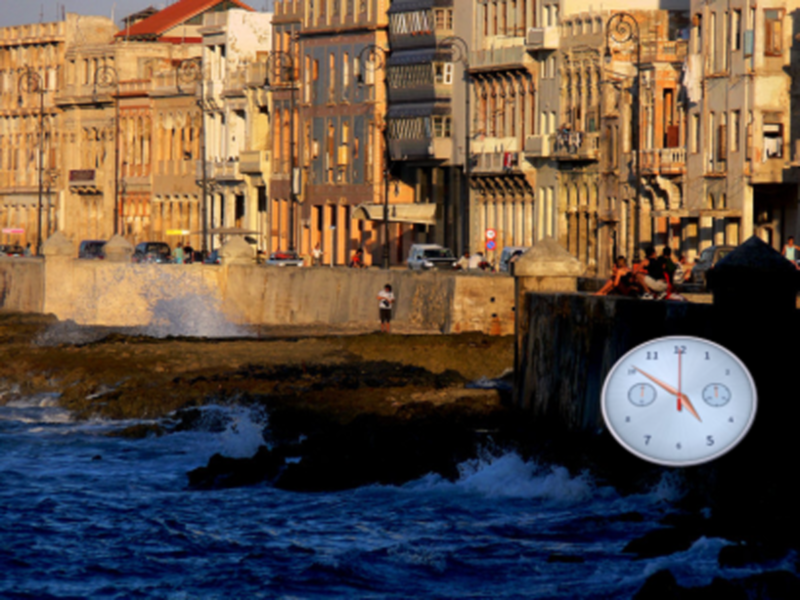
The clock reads 4:51
